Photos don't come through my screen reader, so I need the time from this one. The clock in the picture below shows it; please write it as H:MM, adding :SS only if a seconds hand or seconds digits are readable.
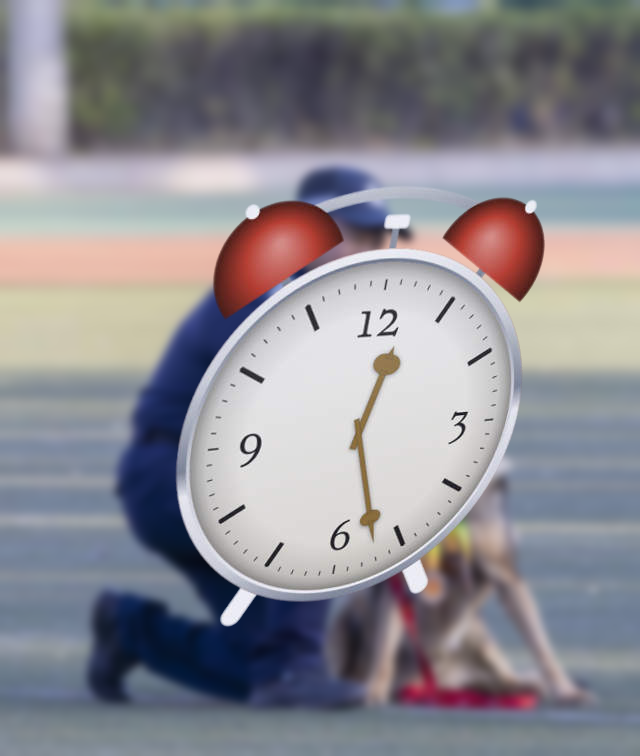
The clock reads 12:27
